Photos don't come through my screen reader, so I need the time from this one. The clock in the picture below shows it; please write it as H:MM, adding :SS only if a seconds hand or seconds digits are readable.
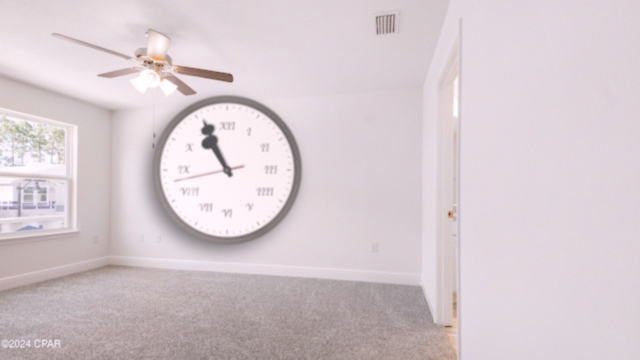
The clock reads 10:55:43
